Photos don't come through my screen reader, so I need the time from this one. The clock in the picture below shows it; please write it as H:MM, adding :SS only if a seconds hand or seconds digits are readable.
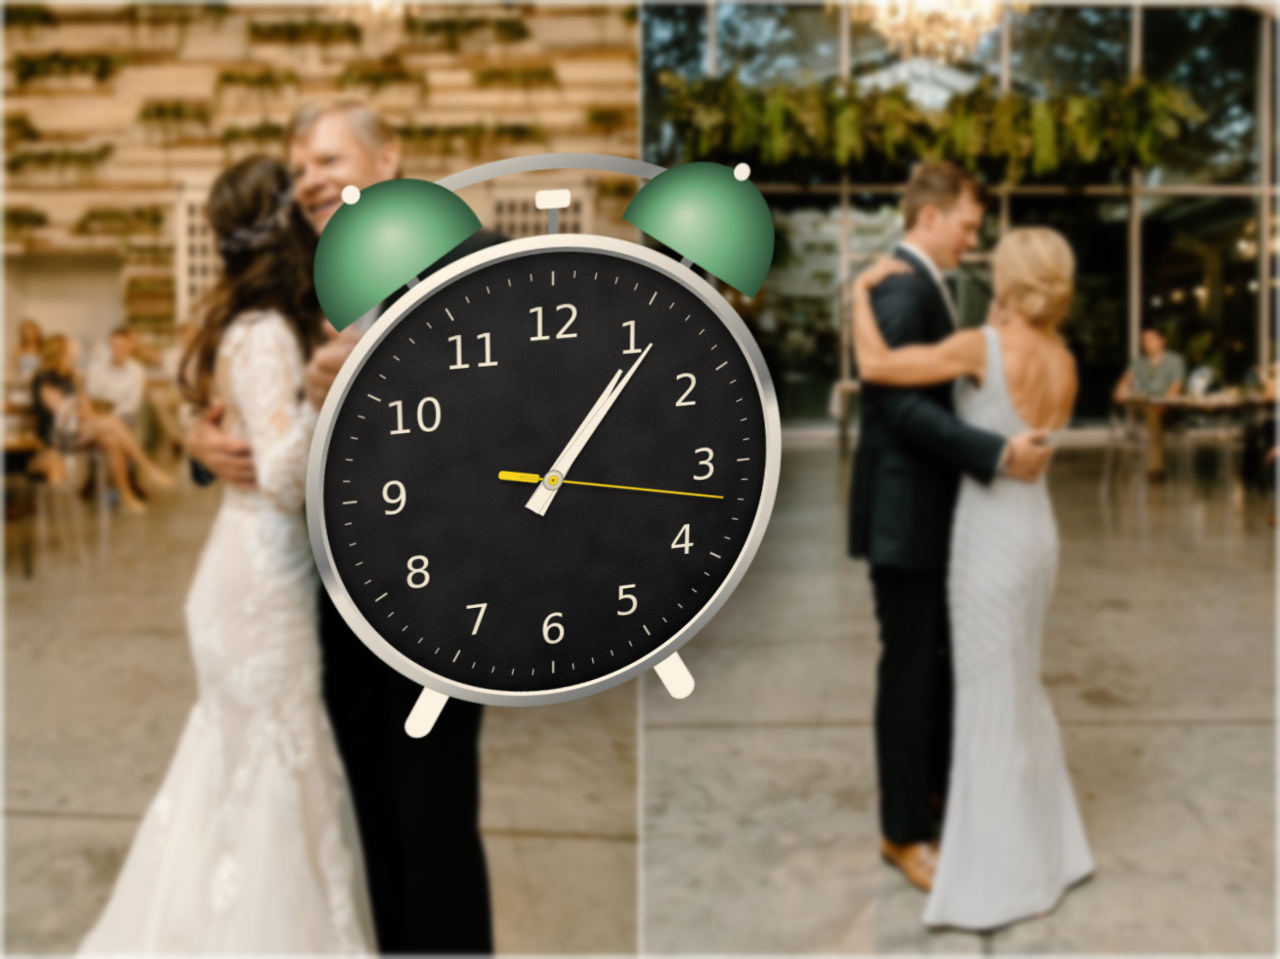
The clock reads 1:06:17
